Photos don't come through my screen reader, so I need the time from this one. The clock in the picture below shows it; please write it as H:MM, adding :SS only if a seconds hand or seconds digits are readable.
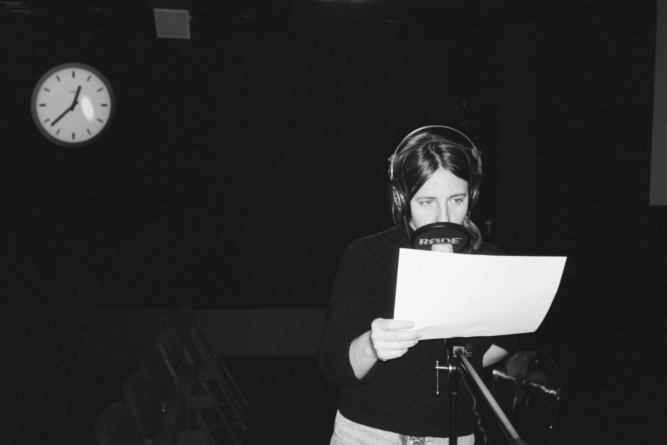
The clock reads 12:38
